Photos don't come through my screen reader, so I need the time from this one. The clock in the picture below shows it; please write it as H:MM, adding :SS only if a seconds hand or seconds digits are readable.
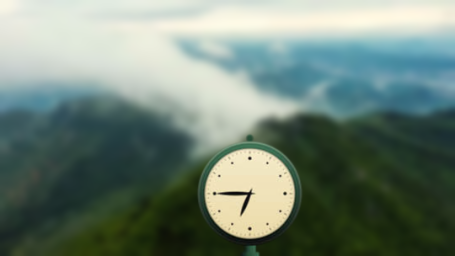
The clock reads 6:45
